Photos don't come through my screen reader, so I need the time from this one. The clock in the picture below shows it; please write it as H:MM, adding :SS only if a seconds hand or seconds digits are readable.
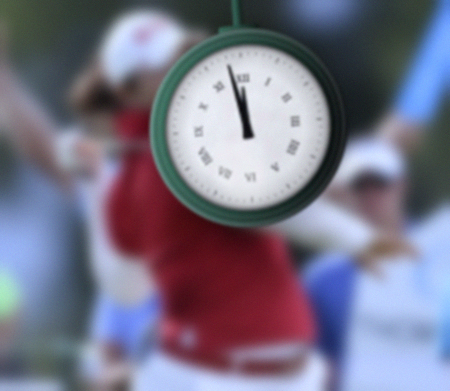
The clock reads 11:58
